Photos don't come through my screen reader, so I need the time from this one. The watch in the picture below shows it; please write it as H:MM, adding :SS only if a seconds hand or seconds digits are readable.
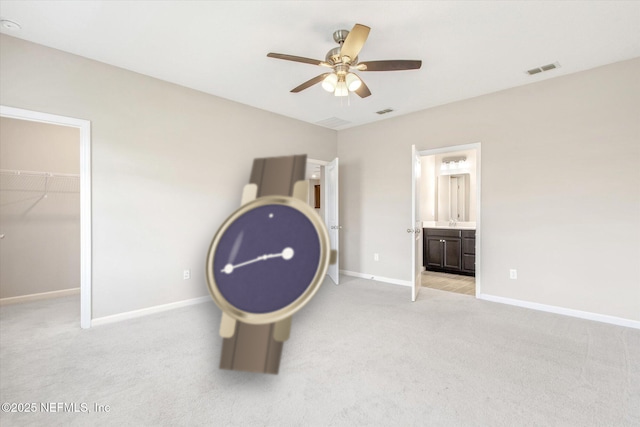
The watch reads 2:42
